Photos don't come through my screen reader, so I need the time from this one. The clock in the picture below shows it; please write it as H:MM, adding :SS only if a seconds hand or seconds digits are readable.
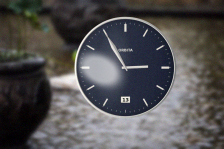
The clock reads 2:55
